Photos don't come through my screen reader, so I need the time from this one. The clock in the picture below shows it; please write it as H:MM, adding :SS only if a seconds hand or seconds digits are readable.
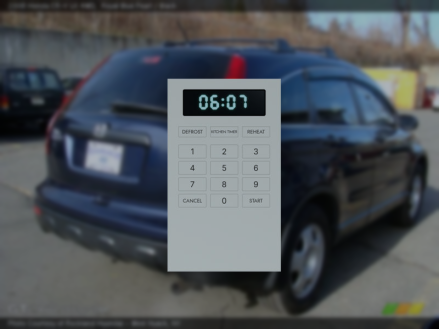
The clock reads 6:07
